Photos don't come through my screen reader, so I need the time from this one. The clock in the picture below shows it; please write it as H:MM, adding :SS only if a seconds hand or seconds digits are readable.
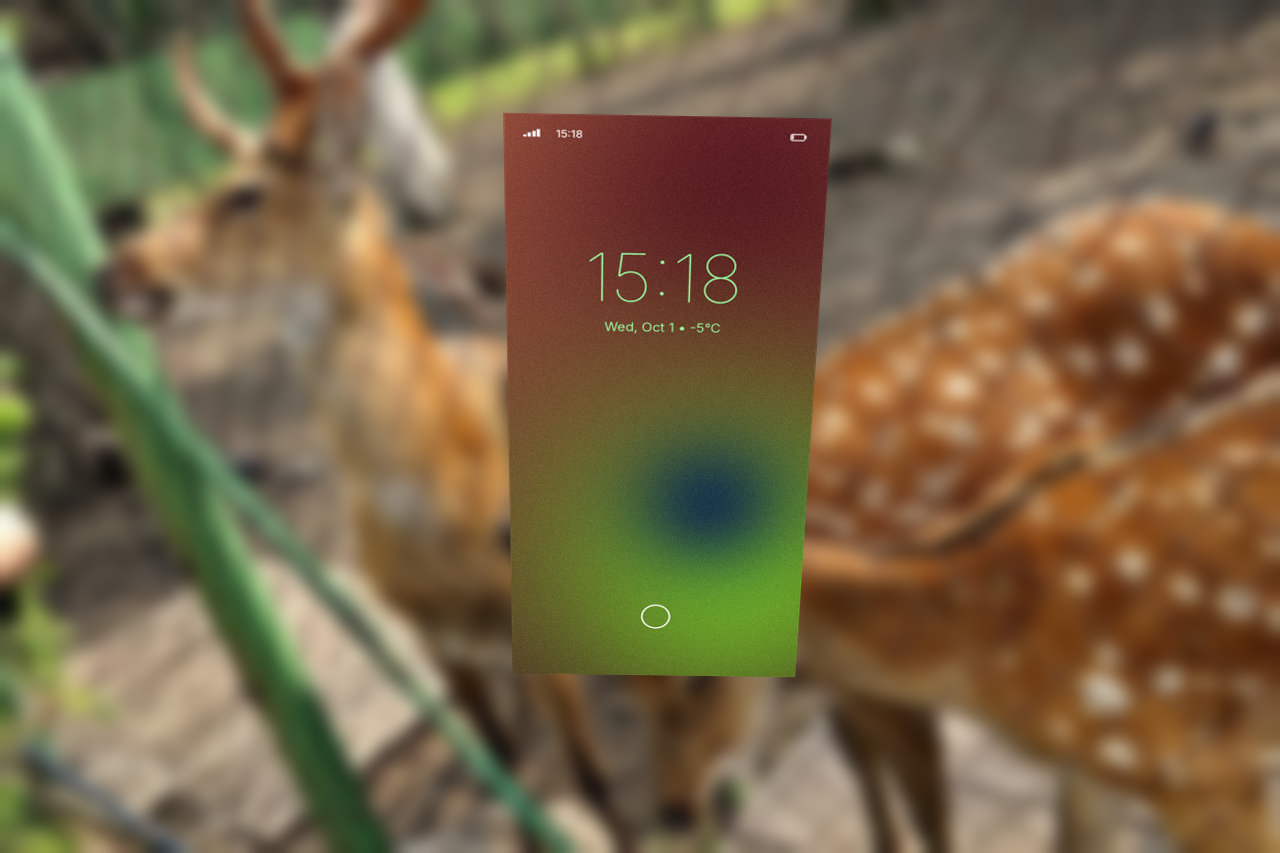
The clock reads 15:18
